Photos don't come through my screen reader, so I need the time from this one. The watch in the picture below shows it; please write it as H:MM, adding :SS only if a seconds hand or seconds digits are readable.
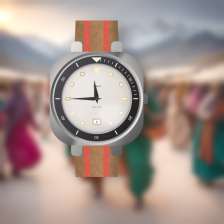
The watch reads 11:45
